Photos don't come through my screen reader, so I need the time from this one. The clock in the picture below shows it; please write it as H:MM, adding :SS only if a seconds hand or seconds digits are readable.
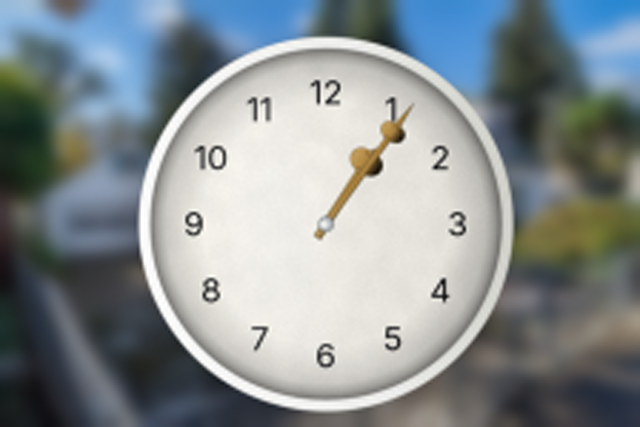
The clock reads 1:06
